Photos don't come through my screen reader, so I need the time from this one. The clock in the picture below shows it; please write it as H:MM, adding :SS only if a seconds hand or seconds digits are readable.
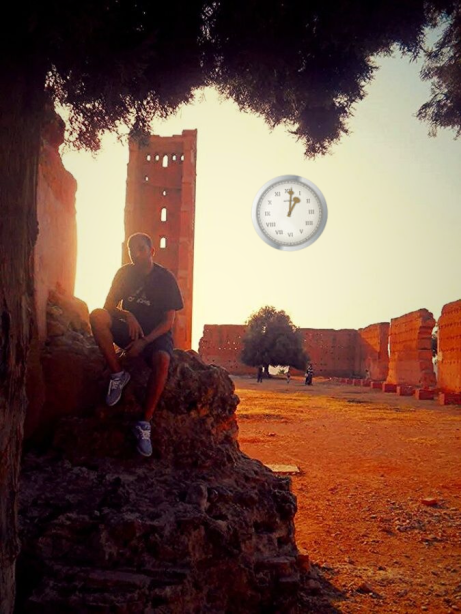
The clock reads 1:01
